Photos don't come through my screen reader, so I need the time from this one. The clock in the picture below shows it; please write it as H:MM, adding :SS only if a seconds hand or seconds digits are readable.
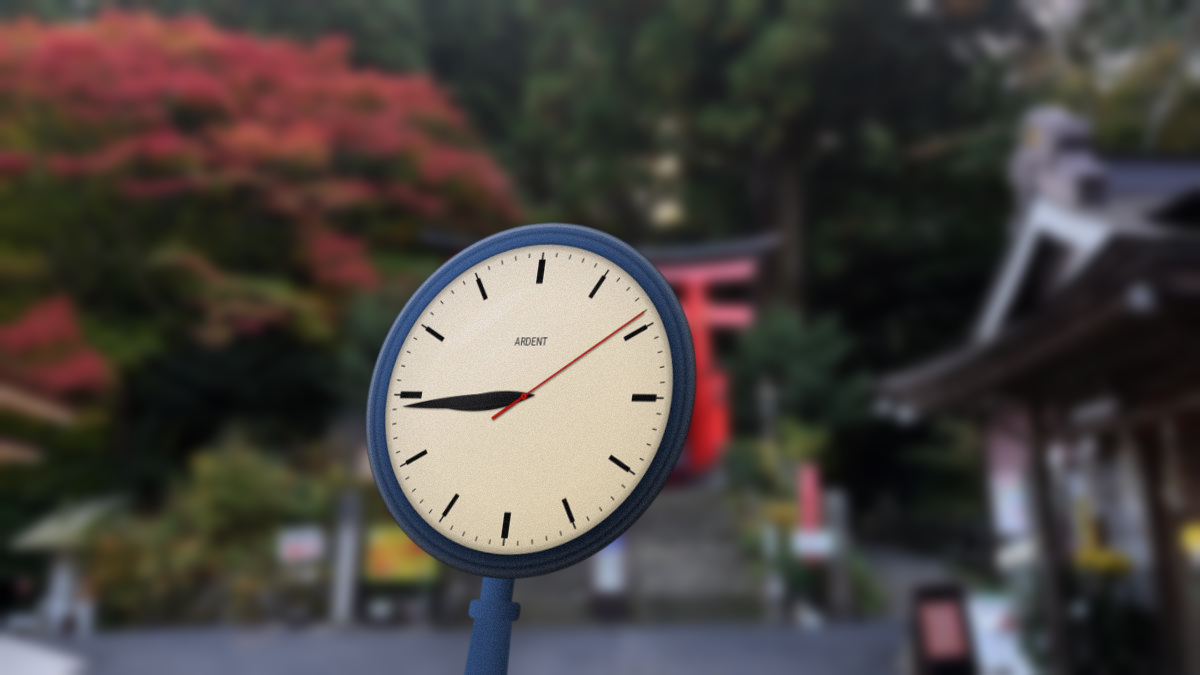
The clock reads 8:44:09
